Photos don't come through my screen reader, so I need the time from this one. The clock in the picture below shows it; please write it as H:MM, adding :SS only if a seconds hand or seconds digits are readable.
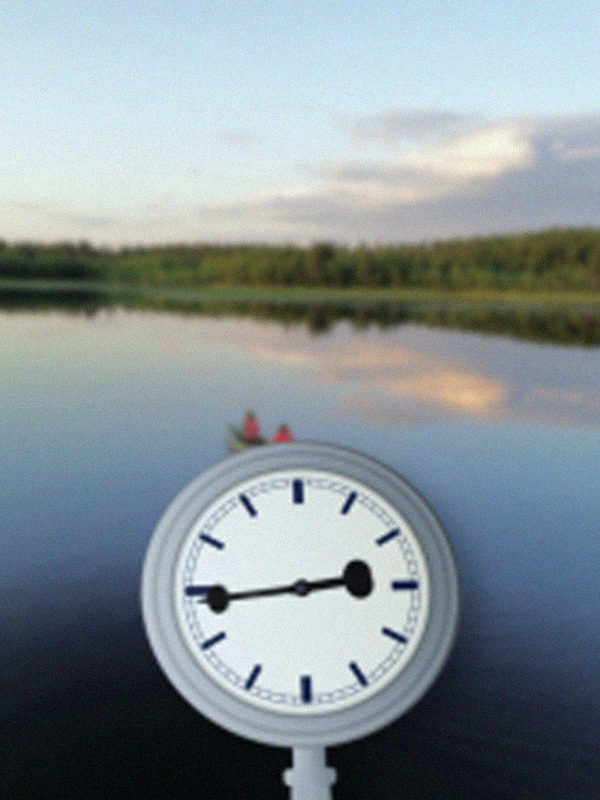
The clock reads 2:44
